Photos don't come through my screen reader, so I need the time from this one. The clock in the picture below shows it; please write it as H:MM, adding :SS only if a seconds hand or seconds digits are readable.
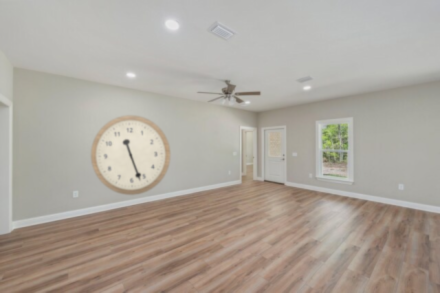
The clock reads 11:27
